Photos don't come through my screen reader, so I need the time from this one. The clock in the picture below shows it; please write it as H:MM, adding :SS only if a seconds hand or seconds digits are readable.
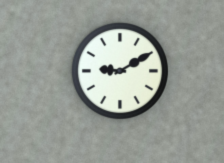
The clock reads 9:10
